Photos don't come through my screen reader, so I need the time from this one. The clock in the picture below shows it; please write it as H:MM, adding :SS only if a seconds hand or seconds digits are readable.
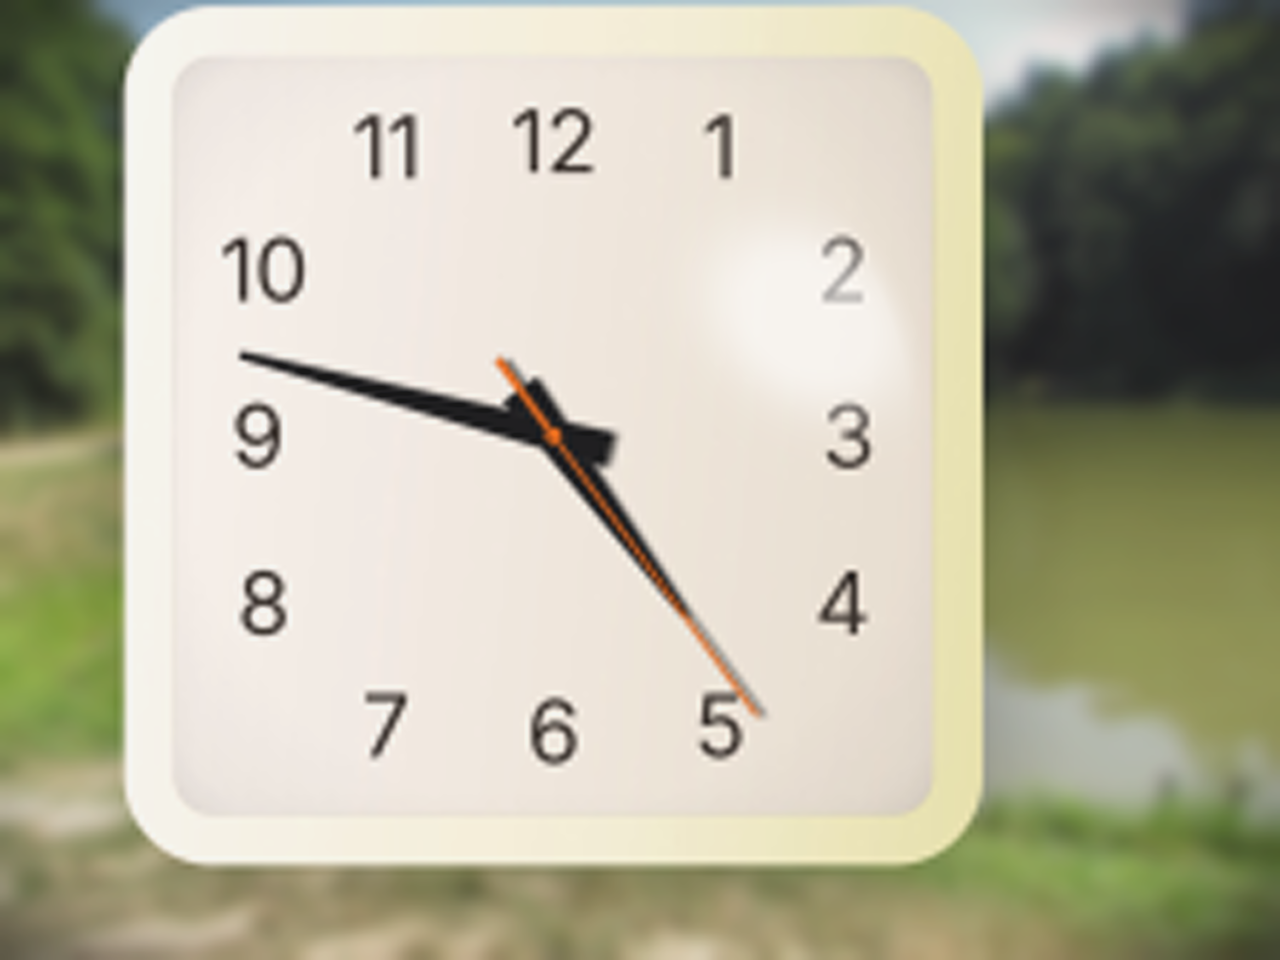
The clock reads 4:47:24
